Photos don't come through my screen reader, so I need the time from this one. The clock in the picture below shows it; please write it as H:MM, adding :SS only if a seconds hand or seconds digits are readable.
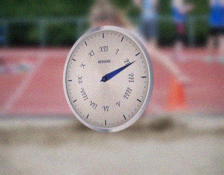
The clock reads 2:11
